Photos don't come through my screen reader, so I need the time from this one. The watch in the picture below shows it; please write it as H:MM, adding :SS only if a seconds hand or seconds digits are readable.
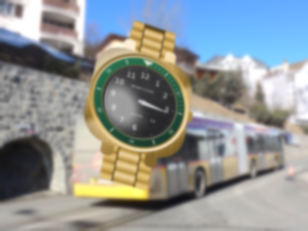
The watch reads 3:16
